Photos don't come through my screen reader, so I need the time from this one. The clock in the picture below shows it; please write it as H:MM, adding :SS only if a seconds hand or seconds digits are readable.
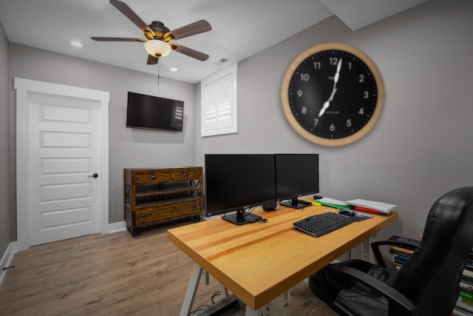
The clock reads 7:02
